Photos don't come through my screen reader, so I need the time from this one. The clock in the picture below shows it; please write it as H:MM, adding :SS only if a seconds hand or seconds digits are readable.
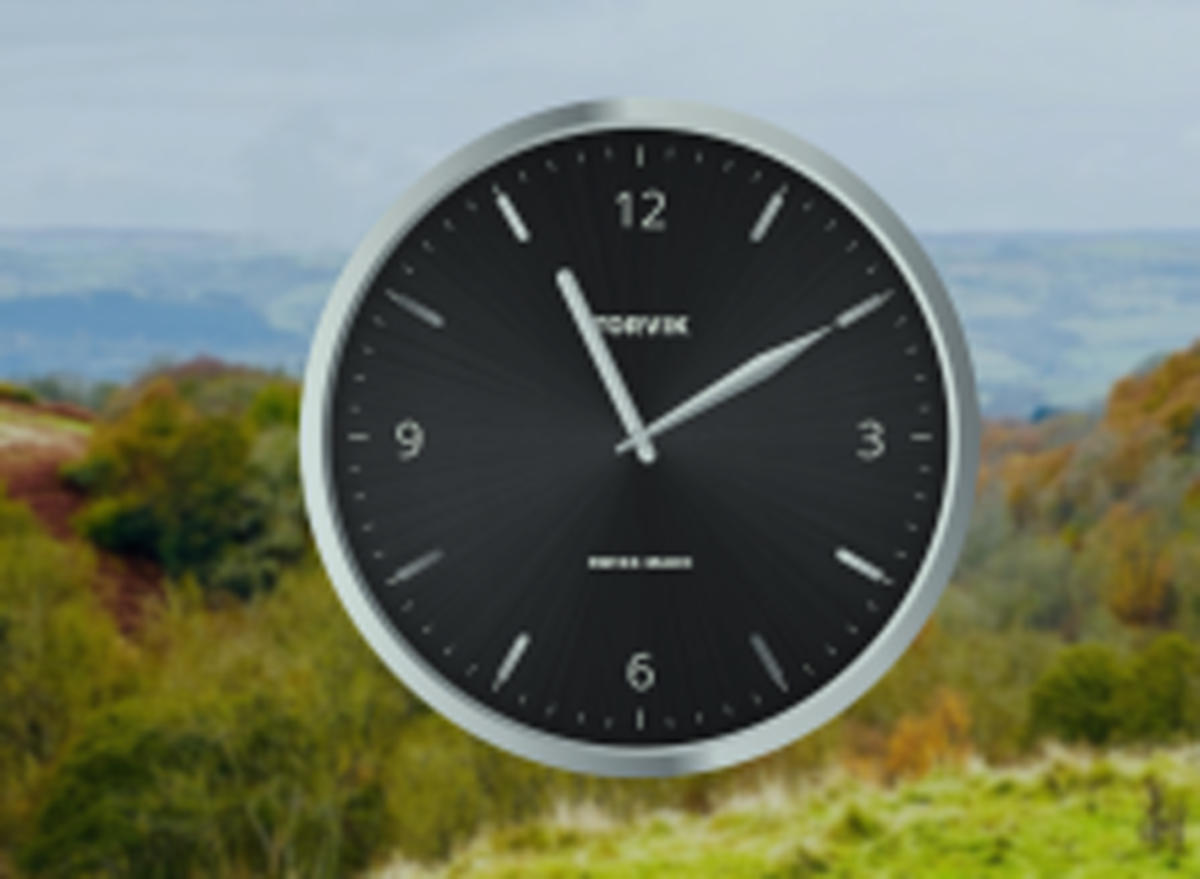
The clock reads 11:10
